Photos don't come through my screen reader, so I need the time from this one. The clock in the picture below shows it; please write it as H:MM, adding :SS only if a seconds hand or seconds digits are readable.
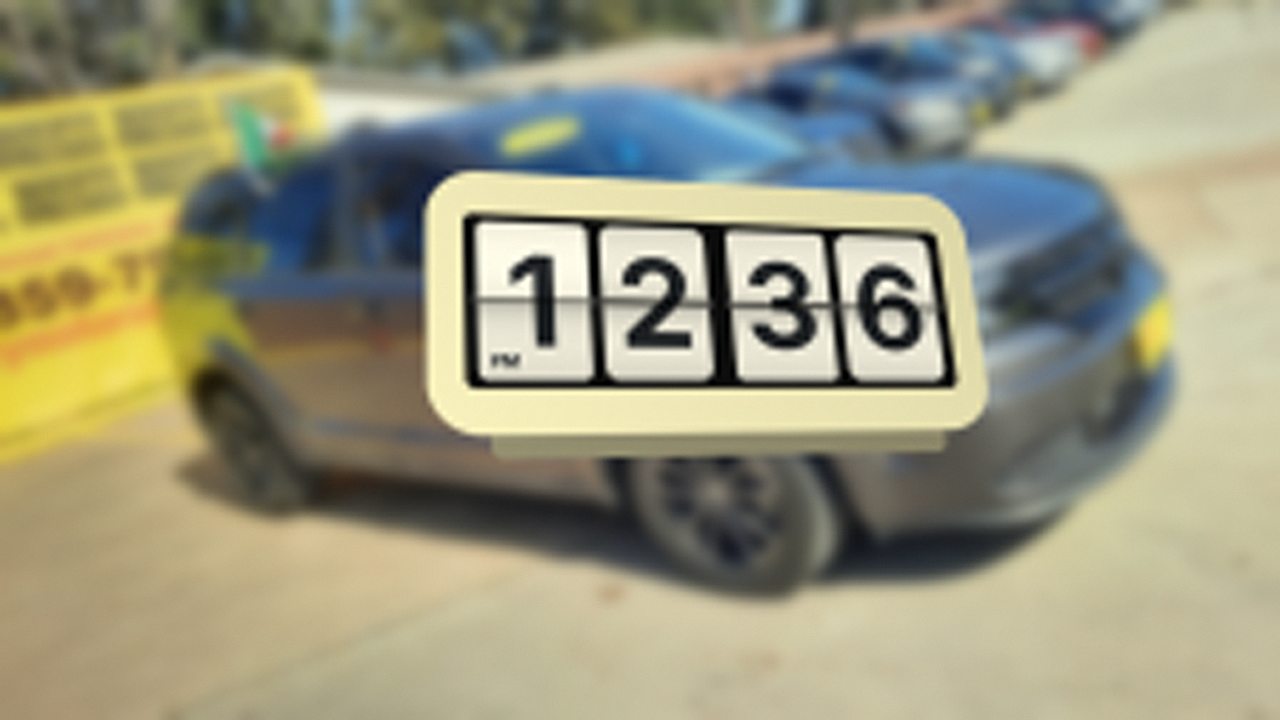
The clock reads 12:36
